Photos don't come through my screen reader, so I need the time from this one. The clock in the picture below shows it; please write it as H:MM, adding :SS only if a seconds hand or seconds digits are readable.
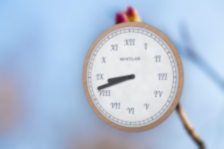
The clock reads 8:42
